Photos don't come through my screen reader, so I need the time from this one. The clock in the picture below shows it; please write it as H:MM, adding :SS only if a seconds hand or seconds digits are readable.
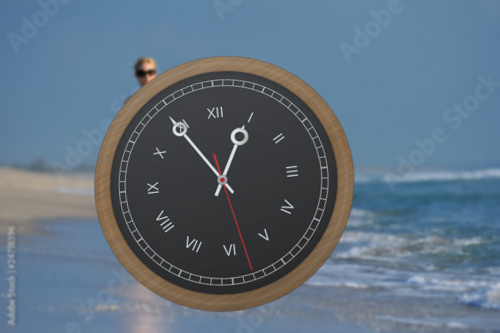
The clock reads 12:54:28
